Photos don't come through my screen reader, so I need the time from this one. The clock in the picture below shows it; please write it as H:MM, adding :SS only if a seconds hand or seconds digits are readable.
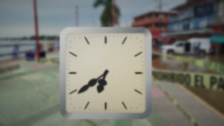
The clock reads 6:39
